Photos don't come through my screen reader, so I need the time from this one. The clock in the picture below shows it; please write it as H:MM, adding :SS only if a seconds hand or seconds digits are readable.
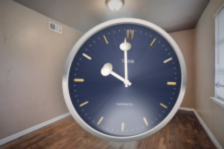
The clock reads 9:59
